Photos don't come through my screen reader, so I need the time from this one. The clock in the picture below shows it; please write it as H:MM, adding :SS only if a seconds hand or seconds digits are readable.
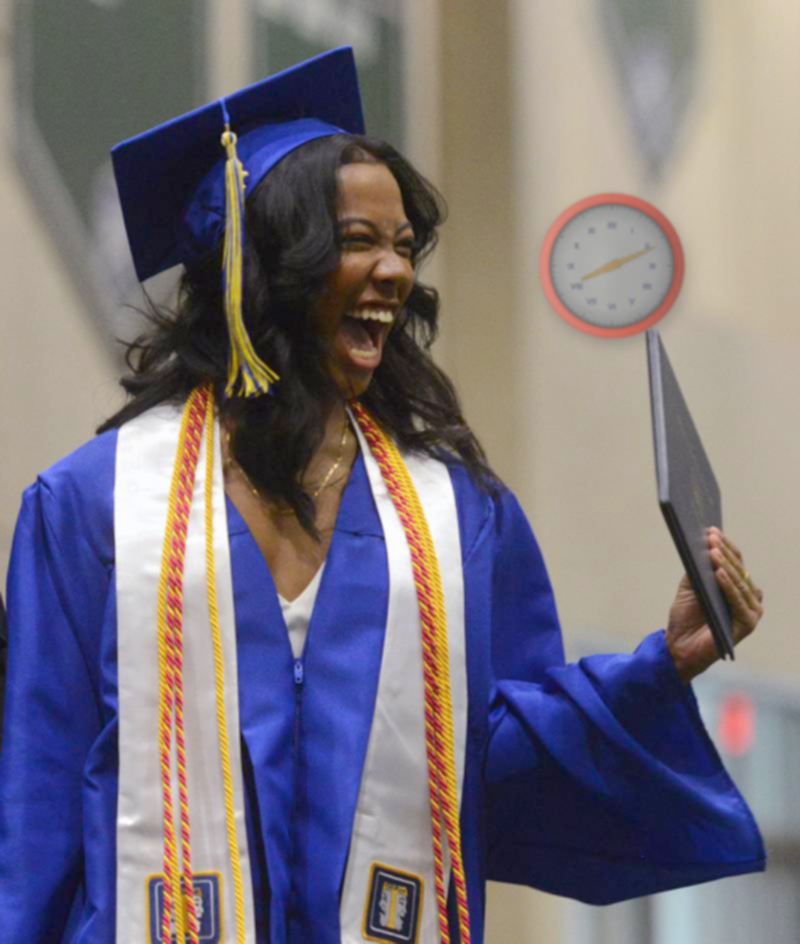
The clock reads 8:11
